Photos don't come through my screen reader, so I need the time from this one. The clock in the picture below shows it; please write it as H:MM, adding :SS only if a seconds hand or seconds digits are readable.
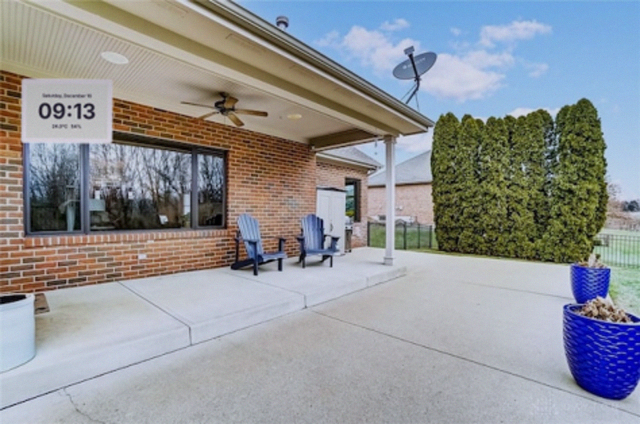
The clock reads 9:13
